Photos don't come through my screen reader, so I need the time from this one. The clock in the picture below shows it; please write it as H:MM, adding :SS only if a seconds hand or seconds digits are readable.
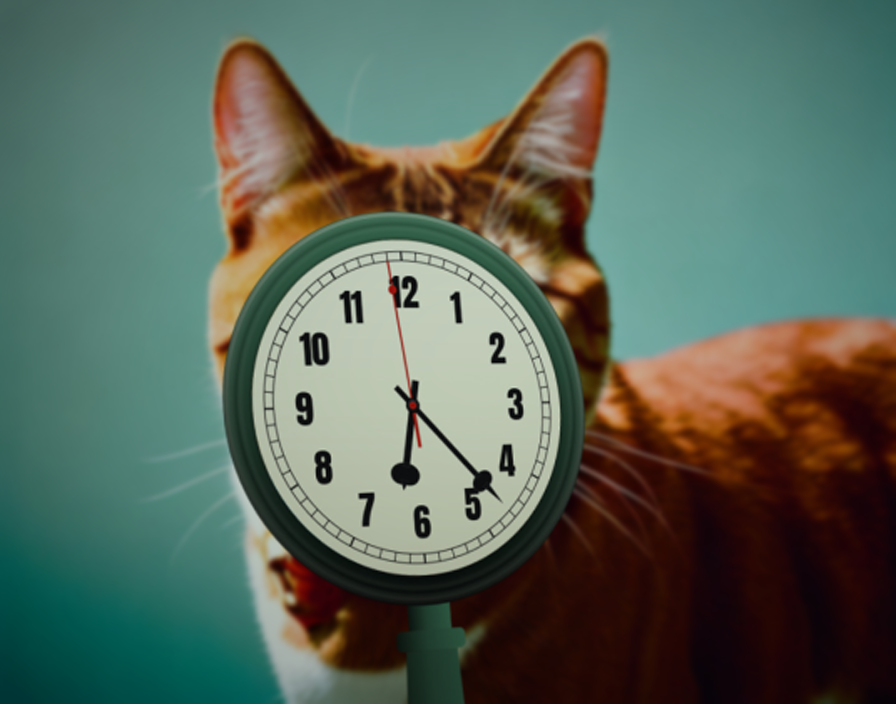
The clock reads 6:22:59
